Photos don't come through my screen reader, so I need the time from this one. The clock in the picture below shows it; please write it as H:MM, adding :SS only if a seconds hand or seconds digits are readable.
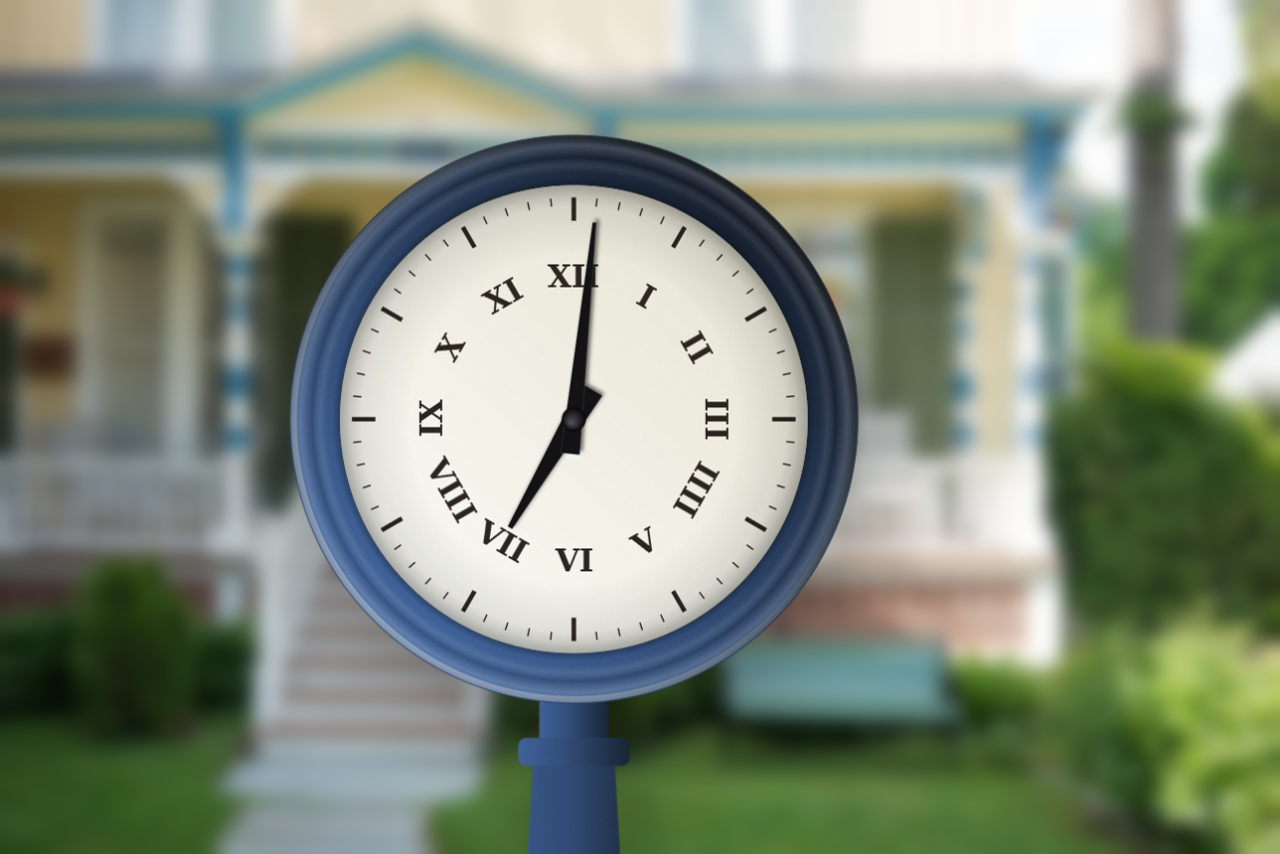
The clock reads 7:01
